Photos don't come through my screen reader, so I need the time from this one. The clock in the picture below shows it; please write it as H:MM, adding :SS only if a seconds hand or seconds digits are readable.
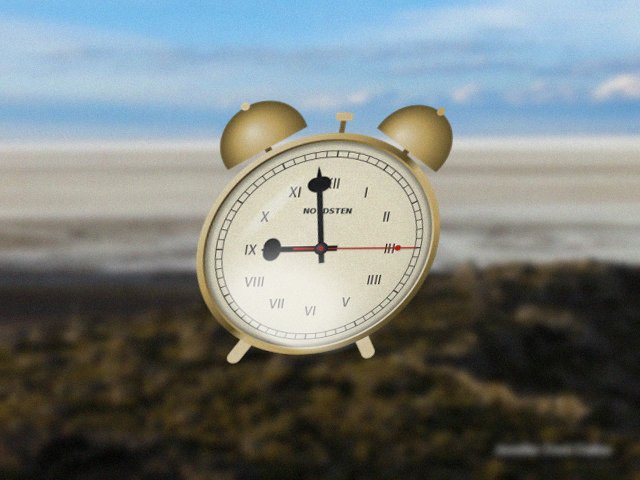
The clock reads 8:58:15
